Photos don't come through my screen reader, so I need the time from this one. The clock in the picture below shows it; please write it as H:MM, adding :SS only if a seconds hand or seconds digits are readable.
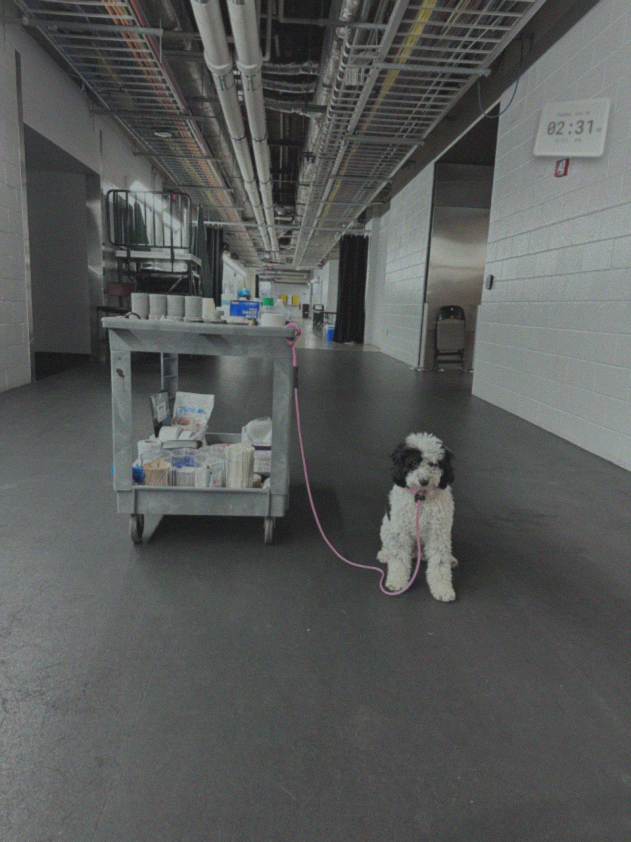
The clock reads 2:31
